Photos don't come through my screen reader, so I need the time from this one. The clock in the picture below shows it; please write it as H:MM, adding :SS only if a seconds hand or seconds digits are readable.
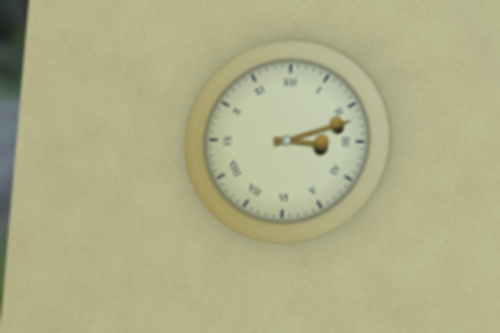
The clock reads 3:12
